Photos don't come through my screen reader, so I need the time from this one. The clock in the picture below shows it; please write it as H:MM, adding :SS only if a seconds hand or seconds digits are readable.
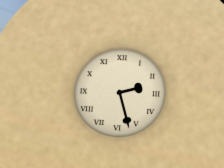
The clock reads 2:27
